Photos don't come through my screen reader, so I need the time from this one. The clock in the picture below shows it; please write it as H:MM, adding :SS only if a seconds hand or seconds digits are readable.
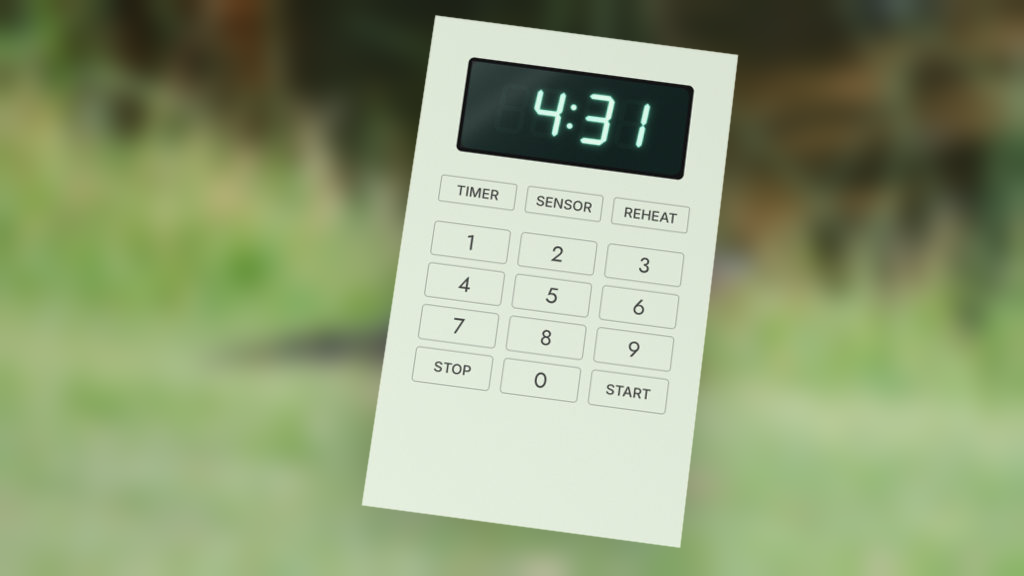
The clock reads 4:31
